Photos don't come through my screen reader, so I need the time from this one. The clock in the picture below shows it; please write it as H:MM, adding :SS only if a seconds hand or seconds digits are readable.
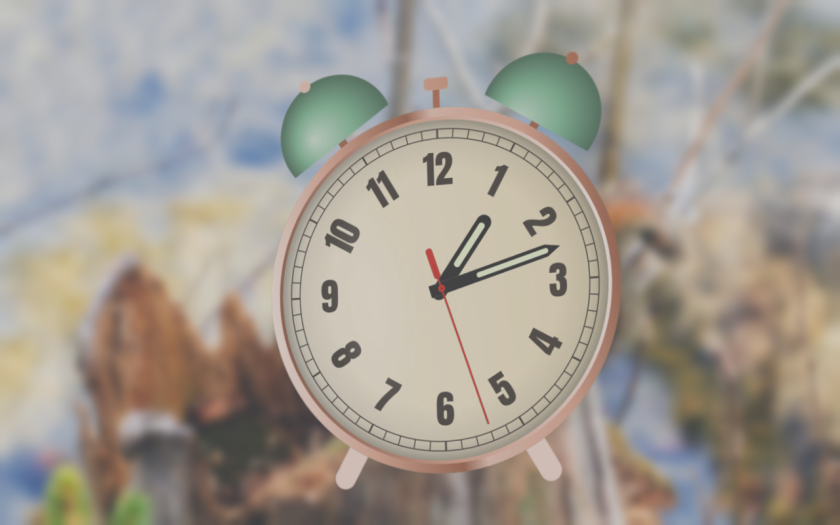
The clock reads 1:12:27
